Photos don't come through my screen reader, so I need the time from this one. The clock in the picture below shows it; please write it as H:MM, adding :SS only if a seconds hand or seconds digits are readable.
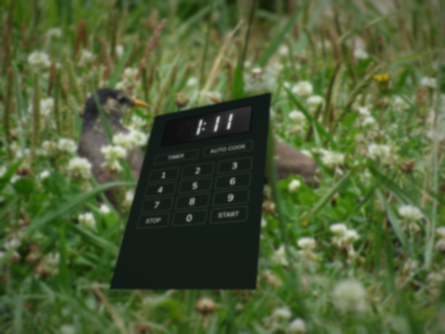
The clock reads 1:11
